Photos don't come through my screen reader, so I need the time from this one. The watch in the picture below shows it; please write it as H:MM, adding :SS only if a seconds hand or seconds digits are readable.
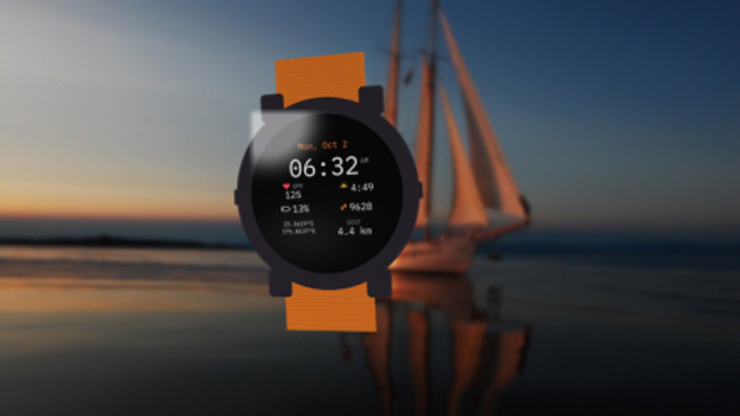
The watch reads 6:32
